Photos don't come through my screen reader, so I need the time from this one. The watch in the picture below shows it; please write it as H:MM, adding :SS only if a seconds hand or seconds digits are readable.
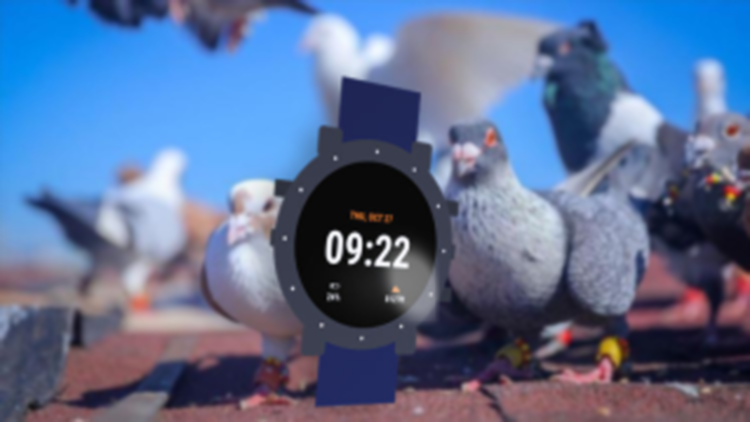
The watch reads 9:22
